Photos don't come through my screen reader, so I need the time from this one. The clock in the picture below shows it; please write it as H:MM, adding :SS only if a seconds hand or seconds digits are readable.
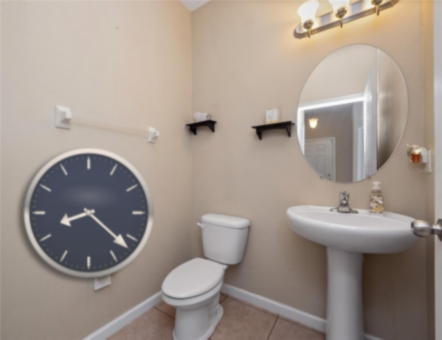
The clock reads 8:22
